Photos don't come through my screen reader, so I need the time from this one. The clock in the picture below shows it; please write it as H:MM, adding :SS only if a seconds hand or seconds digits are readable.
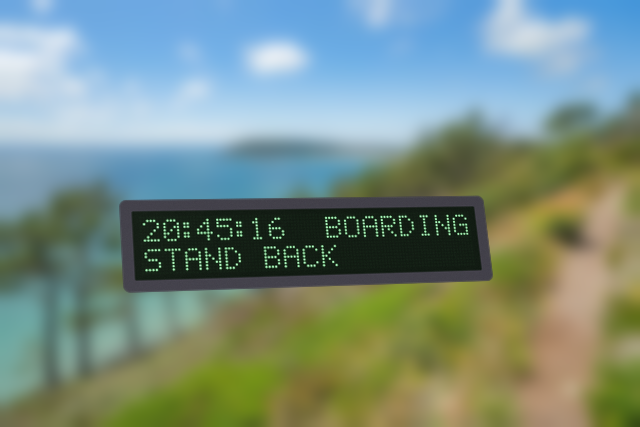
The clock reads 20:45:16
